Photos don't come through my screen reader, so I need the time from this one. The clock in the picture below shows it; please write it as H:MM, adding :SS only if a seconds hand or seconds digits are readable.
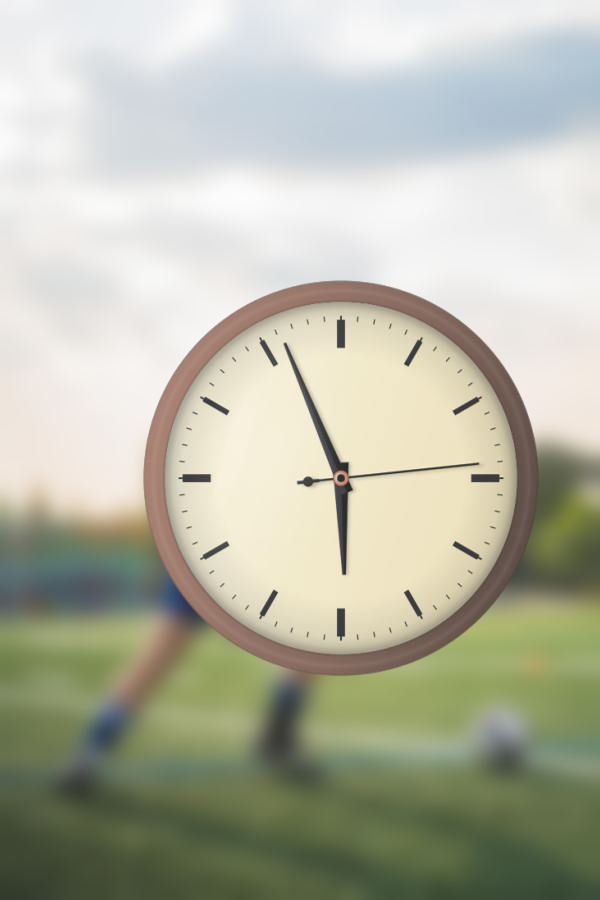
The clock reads 5:56:14
